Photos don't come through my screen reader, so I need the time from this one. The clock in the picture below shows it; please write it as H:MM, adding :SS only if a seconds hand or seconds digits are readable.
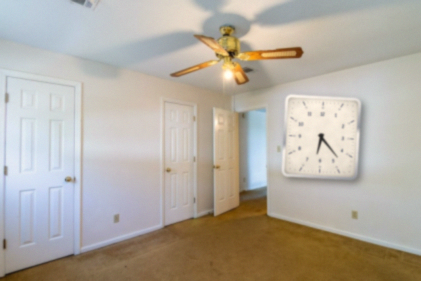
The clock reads 6:23
